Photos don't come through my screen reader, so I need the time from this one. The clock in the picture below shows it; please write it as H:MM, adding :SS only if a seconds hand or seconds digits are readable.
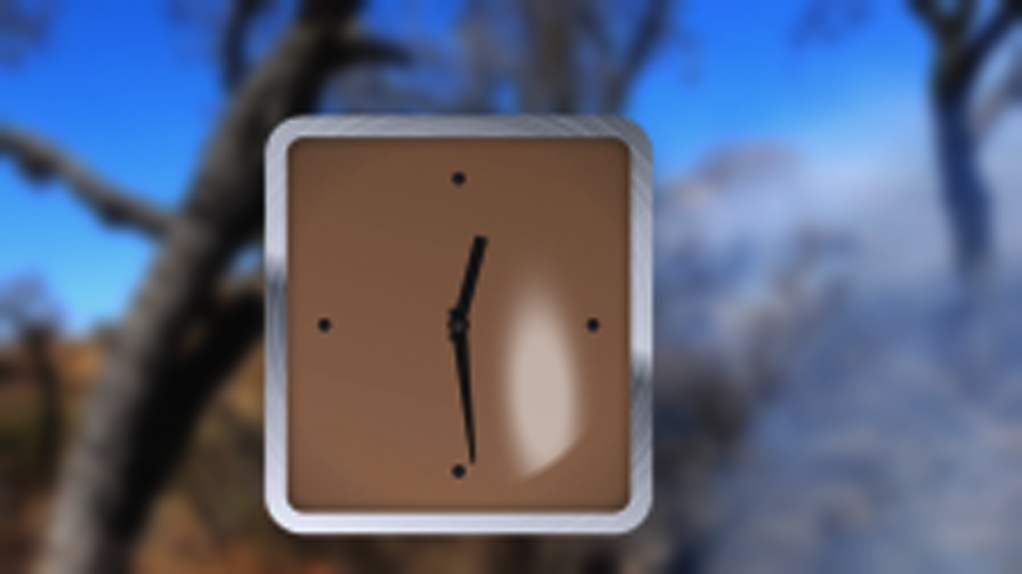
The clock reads 12:29
